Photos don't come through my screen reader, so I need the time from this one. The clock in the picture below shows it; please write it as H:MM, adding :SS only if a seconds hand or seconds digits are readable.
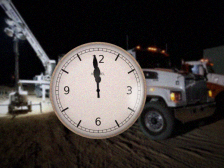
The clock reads 11:59
